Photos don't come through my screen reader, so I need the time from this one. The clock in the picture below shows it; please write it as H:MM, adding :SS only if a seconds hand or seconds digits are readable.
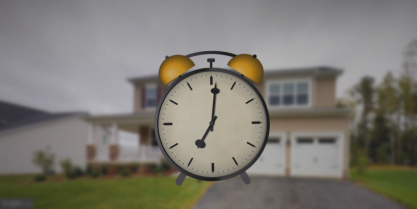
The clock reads 7:01
